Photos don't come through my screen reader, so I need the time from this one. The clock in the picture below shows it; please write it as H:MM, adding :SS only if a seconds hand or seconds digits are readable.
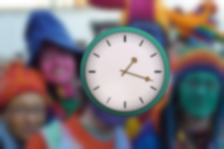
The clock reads 1:18
